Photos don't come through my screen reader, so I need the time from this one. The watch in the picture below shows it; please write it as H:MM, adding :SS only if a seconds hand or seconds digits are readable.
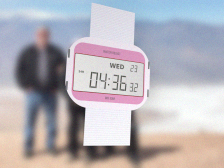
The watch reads 4:36:32
